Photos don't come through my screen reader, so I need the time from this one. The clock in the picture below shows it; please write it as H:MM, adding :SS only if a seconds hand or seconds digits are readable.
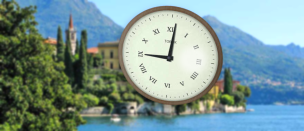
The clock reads 9:01
